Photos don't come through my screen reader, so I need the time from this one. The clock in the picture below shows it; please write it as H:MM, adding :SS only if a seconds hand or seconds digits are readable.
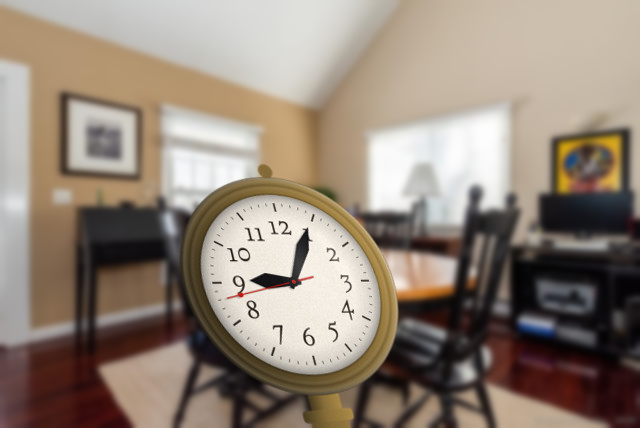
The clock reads 9:04:43
